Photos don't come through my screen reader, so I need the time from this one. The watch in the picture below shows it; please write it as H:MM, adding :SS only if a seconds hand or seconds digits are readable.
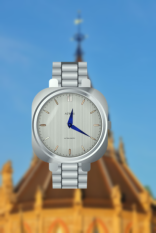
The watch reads 12:20
